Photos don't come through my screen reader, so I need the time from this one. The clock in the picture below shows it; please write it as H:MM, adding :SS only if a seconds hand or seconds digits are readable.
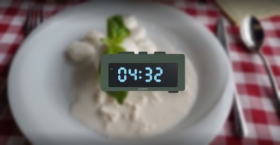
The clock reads 4:32
